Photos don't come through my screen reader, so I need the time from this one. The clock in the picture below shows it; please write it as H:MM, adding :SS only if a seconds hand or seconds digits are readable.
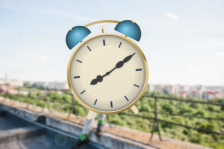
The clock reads 8:10
